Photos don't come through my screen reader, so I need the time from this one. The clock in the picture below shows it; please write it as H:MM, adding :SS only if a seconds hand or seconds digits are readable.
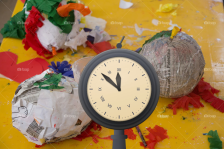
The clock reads 11:52
